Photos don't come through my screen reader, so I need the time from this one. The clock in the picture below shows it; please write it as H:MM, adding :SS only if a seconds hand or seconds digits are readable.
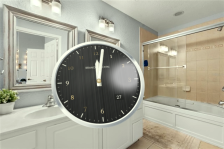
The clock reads 12:02
